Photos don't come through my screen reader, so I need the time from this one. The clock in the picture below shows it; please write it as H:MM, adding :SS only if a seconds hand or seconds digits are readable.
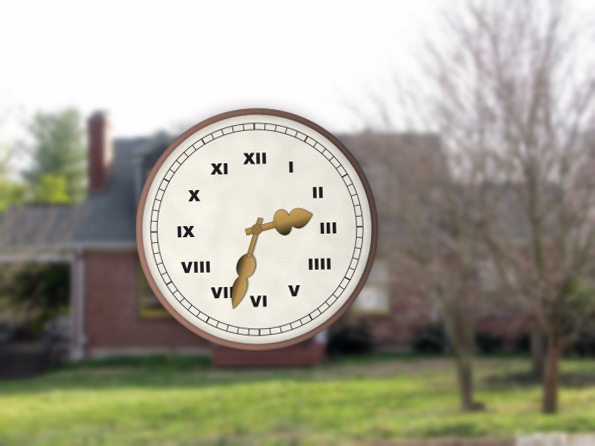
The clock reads 2:33
